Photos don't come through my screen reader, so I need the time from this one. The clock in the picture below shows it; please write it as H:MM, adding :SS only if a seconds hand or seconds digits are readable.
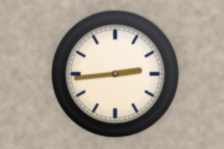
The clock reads 2:44
